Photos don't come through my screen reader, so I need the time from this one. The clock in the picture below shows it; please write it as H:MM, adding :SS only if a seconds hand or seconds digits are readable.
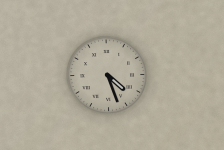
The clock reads 4:27
